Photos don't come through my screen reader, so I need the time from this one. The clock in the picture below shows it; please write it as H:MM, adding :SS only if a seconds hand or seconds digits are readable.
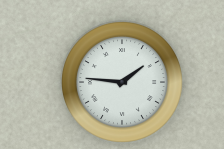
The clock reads 1:46
